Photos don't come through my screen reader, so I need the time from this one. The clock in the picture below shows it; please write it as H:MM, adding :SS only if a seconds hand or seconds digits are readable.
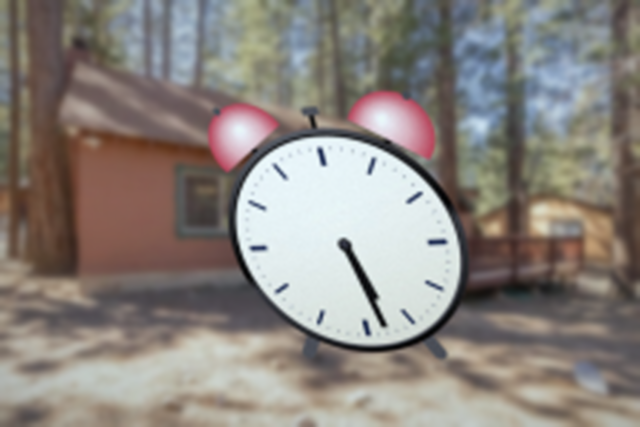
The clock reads 5:28
